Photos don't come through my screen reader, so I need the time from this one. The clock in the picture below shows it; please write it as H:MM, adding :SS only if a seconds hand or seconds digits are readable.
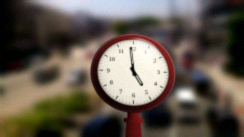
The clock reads 4:59
